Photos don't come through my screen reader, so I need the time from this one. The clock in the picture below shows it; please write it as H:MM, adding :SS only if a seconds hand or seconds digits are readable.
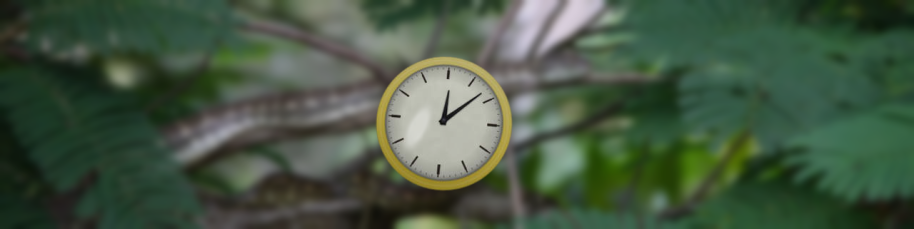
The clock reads 12:08
